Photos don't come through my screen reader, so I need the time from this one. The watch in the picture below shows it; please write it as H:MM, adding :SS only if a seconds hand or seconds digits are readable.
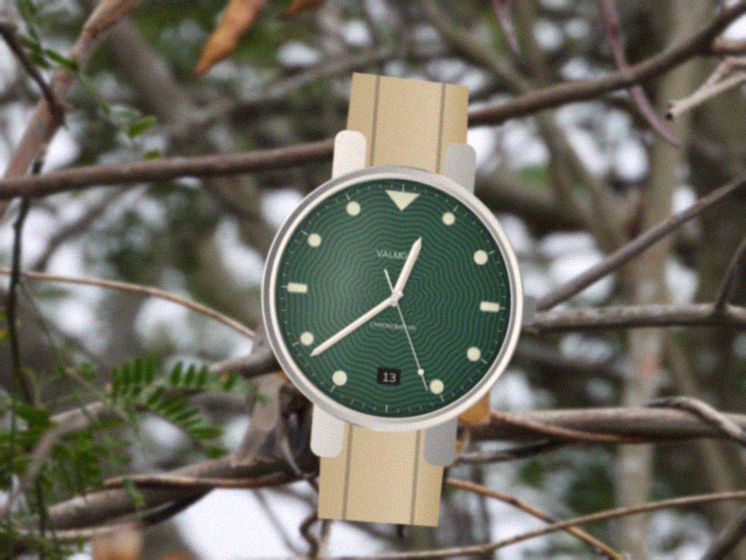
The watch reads 12:38:26
